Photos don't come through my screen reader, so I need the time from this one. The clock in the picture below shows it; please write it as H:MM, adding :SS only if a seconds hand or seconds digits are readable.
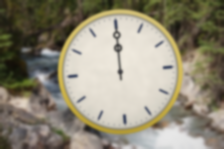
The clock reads 12:00
